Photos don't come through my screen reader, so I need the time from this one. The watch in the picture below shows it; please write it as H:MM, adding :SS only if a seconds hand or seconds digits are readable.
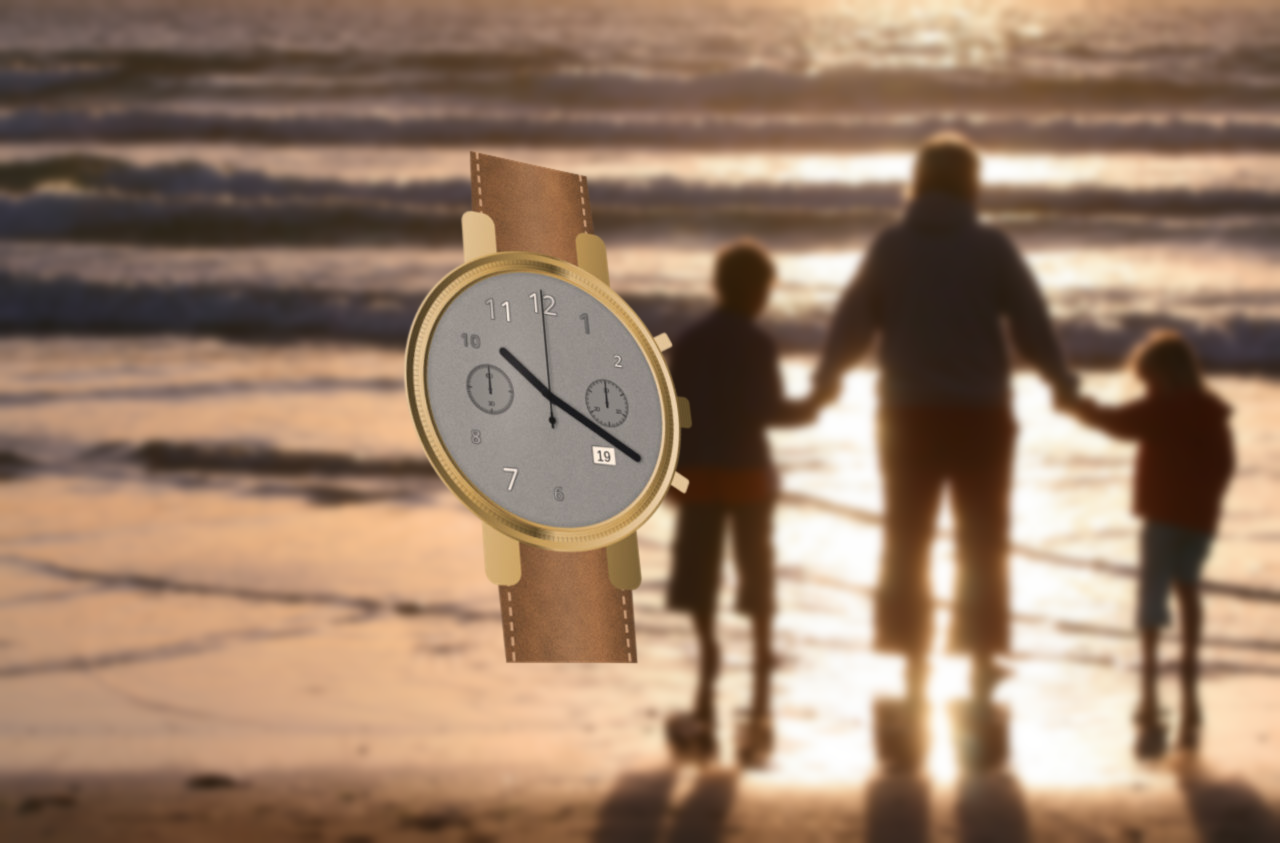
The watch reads 10:20
